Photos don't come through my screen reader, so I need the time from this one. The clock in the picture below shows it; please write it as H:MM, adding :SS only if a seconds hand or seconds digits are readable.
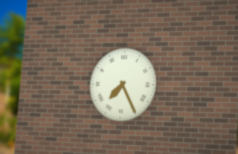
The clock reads 7:25
